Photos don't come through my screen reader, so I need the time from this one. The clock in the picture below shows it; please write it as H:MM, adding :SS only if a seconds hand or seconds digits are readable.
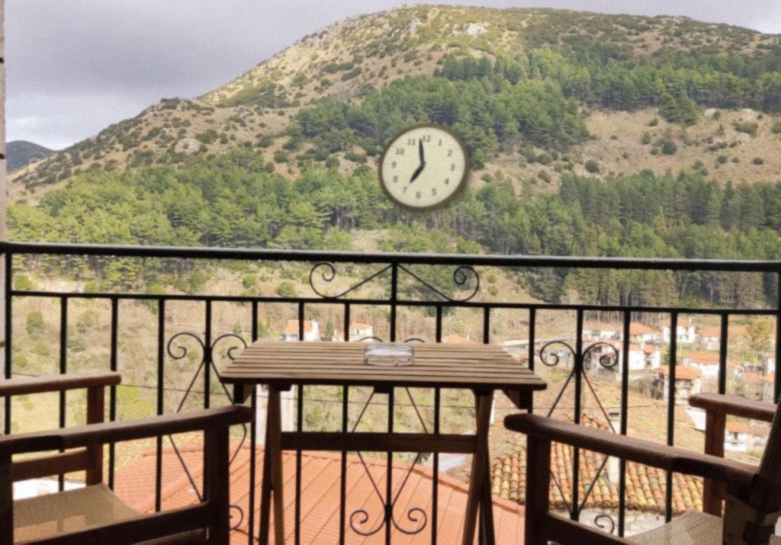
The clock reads 6:58
